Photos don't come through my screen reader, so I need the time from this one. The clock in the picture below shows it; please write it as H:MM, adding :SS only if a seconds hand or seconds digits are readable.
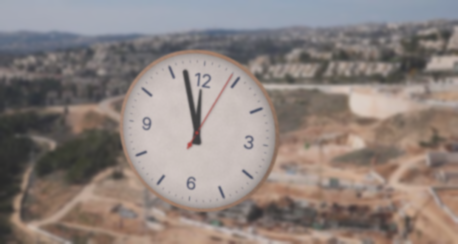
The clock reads 11:57:04
